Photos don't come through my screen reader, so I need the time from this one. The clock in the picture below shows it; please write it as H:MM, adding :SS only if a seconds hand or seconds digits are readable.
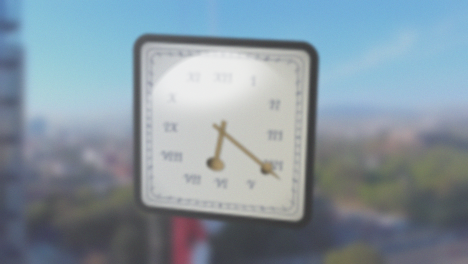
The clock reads 6:21
